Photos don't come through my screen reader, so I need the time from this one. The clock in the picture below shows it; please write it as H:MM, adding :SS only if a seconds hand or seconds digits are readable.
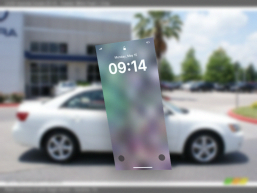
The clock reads 9:14
